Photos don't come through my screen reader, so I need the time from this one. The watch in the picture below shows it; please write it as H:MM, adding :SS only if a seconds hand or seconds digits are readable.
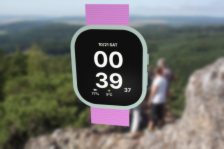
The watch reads 0:39
